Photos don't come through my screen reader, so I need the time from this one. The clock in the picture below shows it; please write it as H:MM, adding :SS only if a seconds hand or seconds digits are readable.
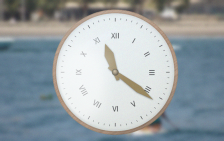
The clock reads 11:21
